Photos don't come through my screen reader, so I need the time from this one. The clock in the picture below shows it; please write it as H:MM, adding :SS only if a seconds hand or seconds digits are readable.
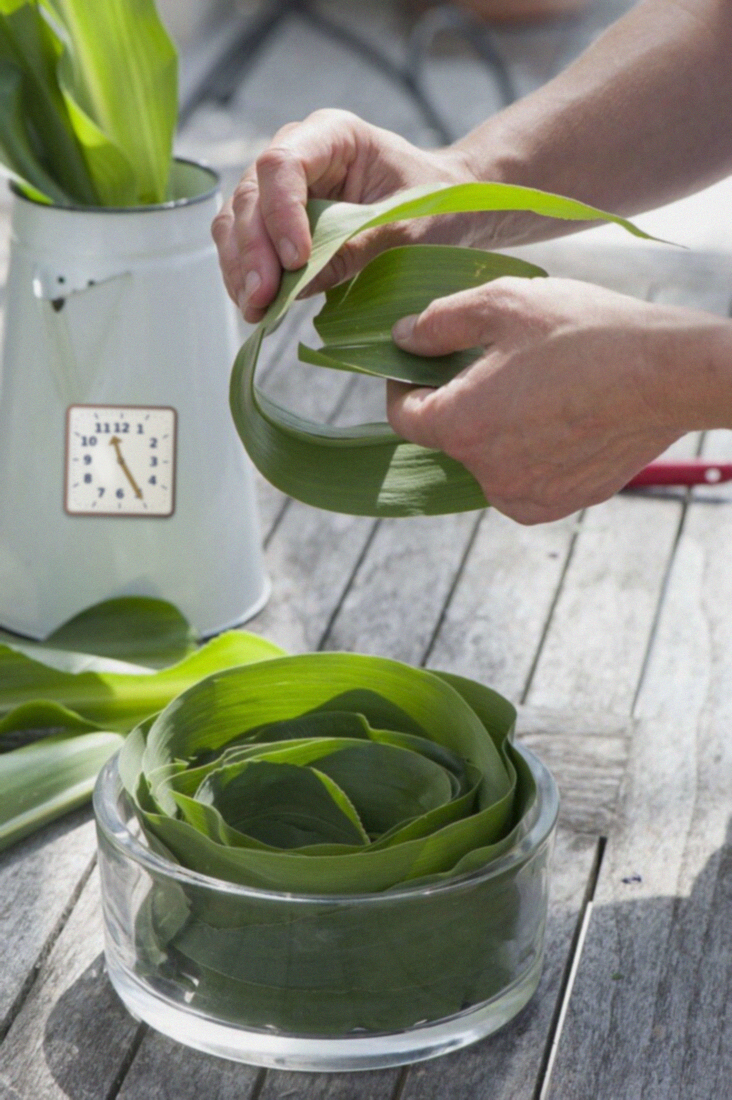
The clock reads 11:25
